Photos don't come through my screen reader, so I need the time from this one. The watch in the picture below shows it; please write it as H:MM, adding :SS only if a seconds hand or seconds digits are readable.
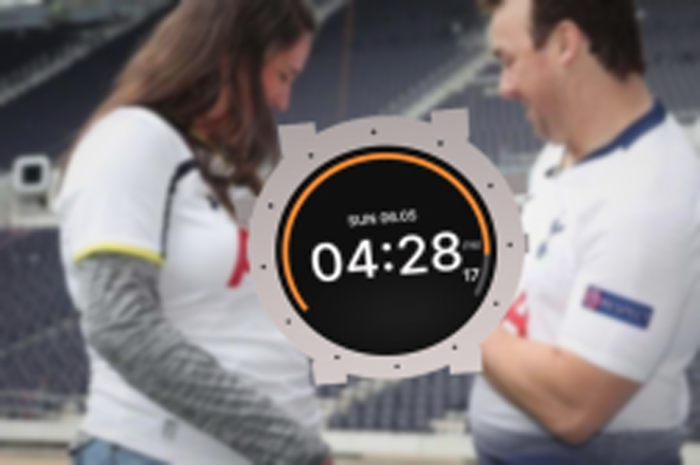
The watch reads 4:28
